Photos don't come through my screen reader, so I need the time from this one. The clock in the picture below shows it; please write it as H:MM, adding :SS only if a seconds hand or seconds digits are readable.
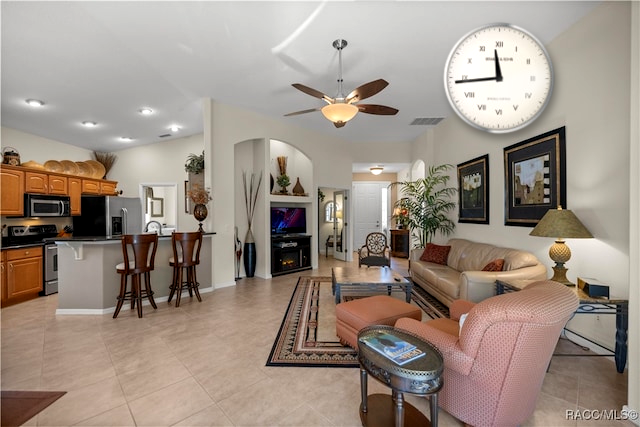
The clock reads 11:44
